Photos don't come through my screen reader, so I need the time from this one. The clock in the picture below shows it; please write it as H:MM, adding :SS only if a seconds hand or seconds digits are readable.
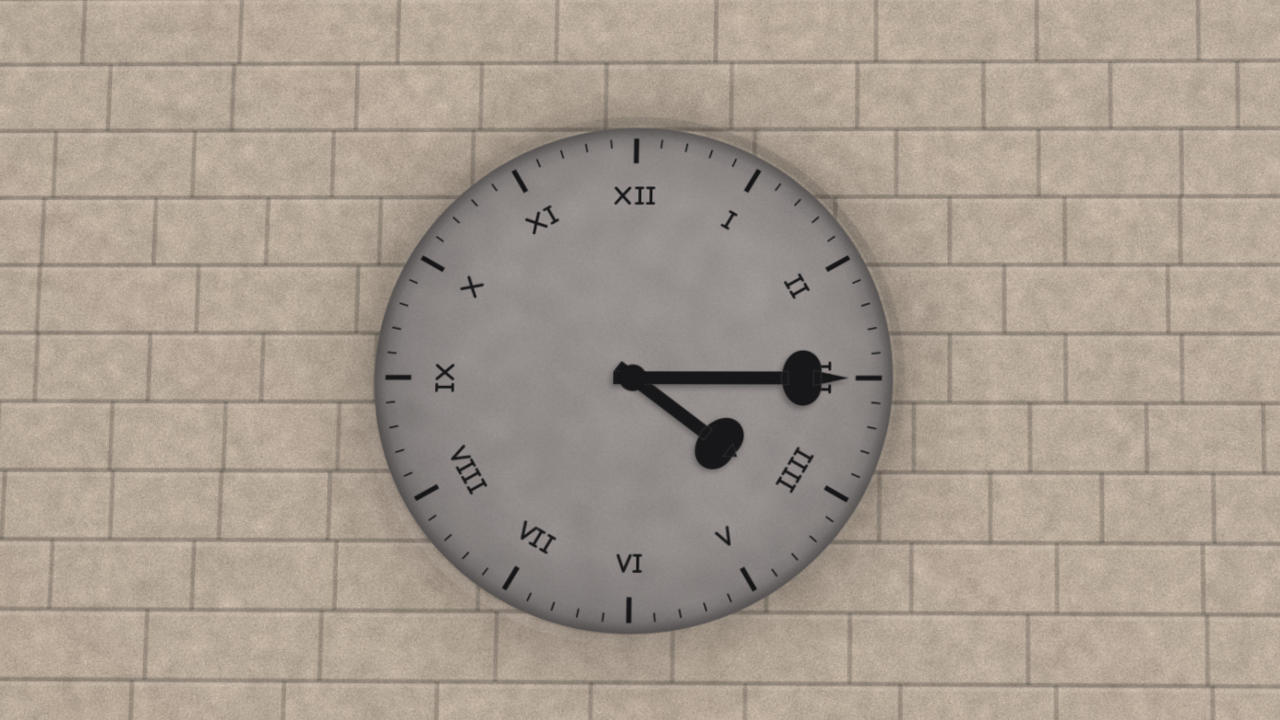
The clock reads 4:15
